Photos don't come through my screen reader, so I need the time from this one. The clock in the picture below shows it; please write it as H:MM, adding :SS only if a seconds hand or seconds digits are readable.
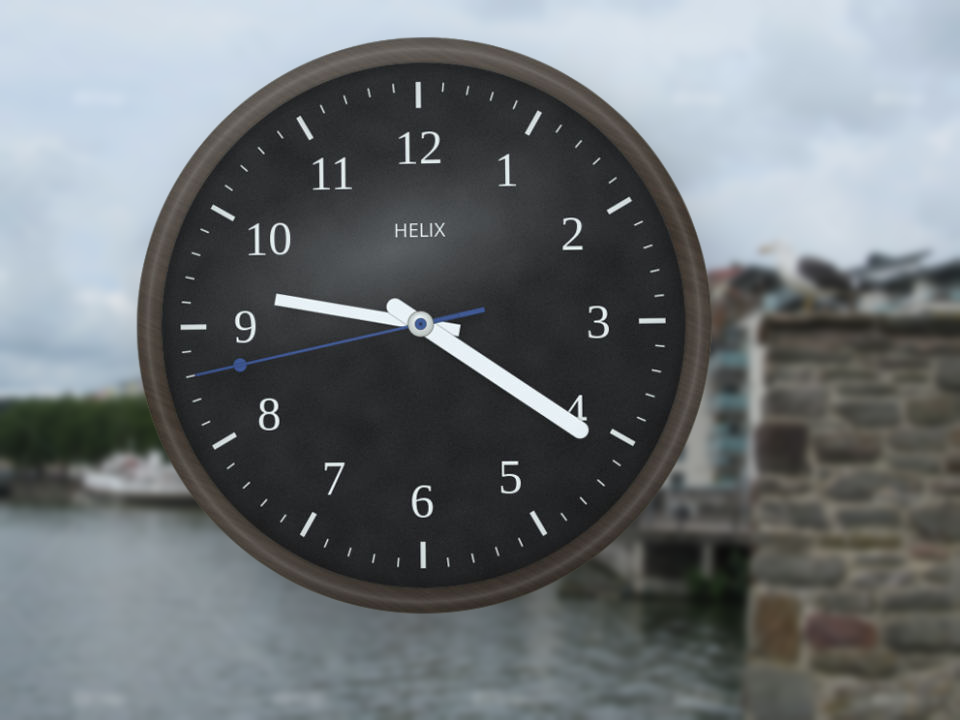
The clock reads 9:20:43
